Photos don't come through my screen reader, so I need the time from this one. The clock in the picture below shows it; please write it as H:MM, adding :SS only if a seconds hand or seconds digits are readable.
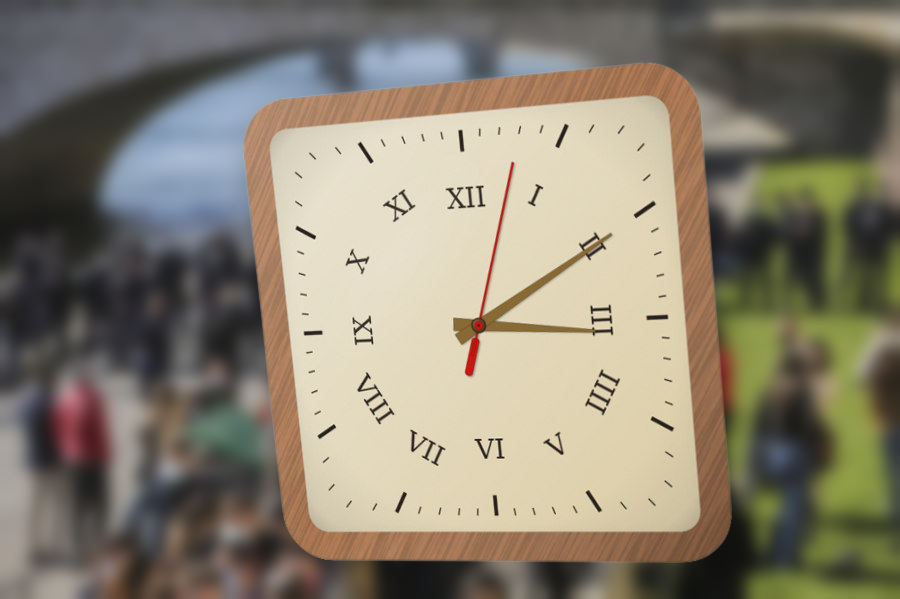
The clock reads 3:10:03
